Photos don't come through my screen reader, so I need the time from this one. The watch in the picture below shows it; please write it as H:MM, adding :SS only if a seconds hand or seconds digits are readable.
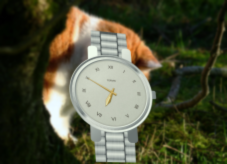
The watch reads 6:50
